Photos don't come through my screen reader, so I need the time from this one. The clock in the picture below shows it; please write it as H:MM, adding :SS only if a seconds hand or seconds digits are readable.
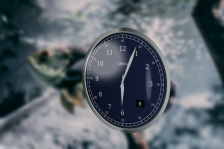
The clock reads 6:04
